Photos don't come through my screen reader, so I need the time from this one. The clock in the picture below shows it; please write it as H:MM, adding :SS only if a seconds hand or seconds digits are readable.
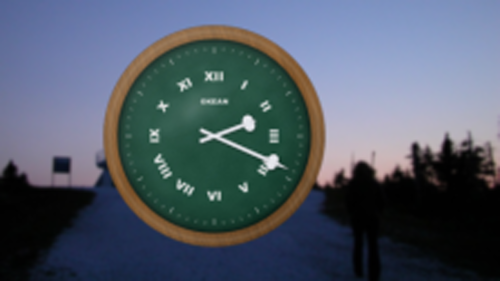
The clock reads 2:19
